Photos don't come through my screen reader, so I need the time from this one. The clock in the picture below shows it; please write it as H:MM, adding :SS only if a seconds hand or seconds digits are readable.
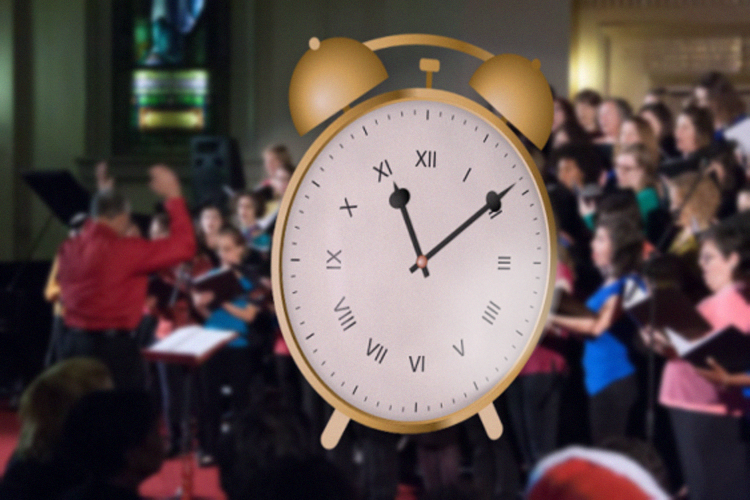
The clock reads 11:09
